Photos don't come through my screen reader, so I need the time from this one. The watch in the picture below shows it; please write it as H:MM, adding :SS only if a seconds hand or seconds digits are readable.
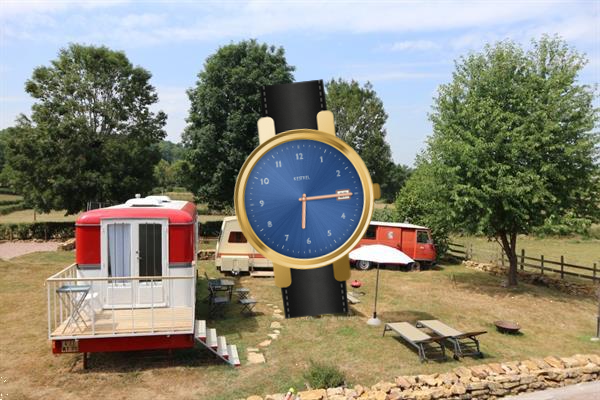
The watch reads 6:15
